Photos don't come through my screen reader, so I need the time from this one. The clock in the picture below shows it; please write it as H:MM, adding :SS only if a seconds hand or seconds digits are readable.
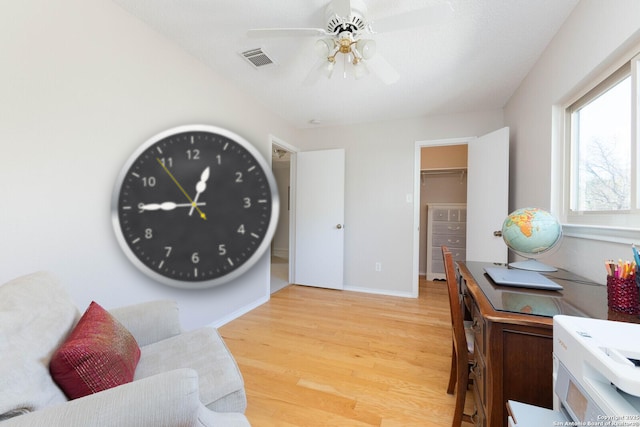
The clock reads 12:44:54
